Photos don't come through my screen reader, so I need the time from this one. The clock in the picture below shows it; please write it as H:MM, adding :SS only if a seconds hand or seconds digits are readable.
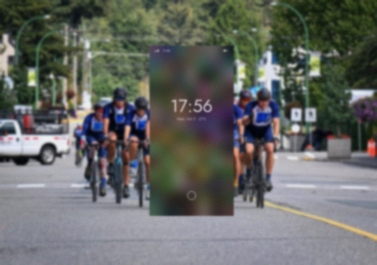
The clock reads 17:56
